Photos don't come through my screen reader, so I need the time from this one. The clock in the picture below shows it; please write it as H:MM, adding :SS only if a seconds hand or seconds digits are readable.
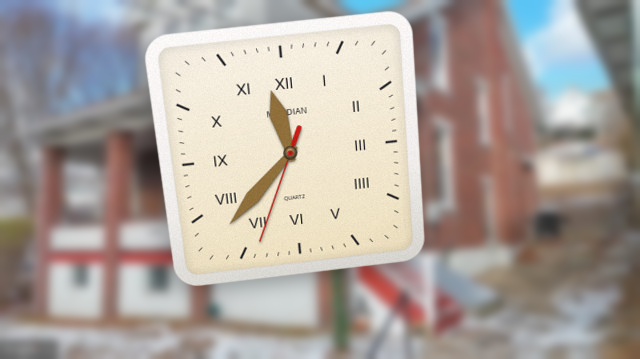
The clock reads 11:37:34
